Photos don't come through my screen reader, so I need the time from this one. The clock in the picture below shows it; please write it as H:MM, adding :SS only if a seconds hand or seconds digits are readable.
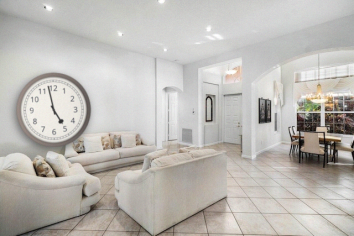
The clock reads 4:58
